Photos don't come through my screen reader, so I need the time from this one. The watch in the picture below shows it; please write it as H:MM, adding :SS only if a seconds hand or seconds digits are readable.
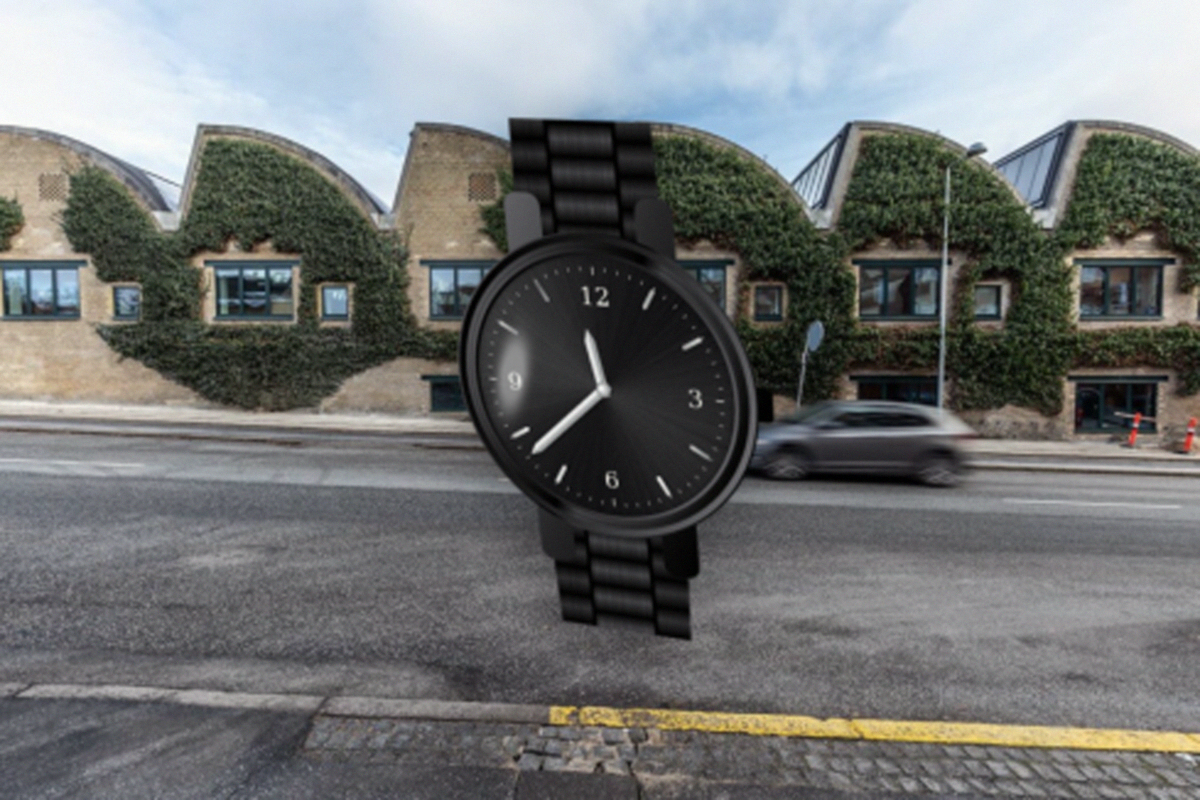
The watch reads 11:38
